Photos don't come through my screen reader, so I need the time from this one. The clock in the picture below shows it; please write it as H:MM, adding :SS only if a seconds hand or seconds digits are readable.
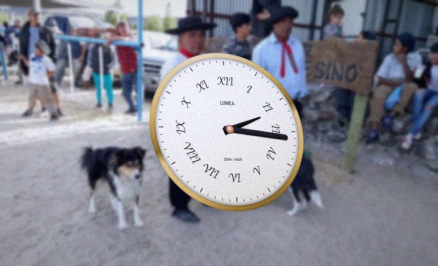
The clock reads 2:16
